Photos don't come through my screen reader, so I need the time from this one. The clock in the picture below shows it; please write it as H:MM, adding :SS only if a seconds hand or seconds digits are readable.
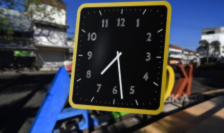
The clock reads 7:28
